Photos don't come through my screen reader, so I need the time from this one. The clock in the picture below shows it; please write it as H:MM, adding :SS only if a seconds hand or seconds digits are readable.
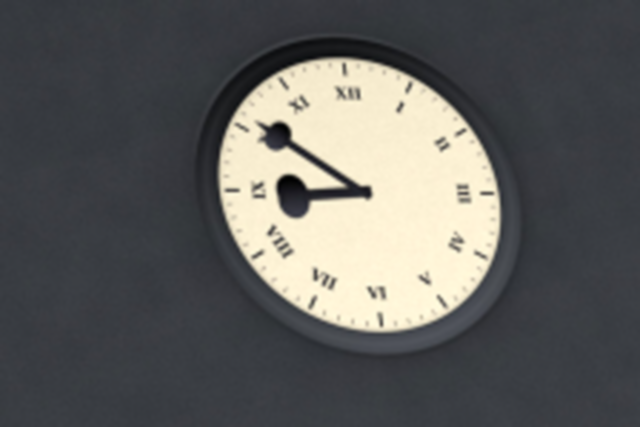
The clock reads 8:51
